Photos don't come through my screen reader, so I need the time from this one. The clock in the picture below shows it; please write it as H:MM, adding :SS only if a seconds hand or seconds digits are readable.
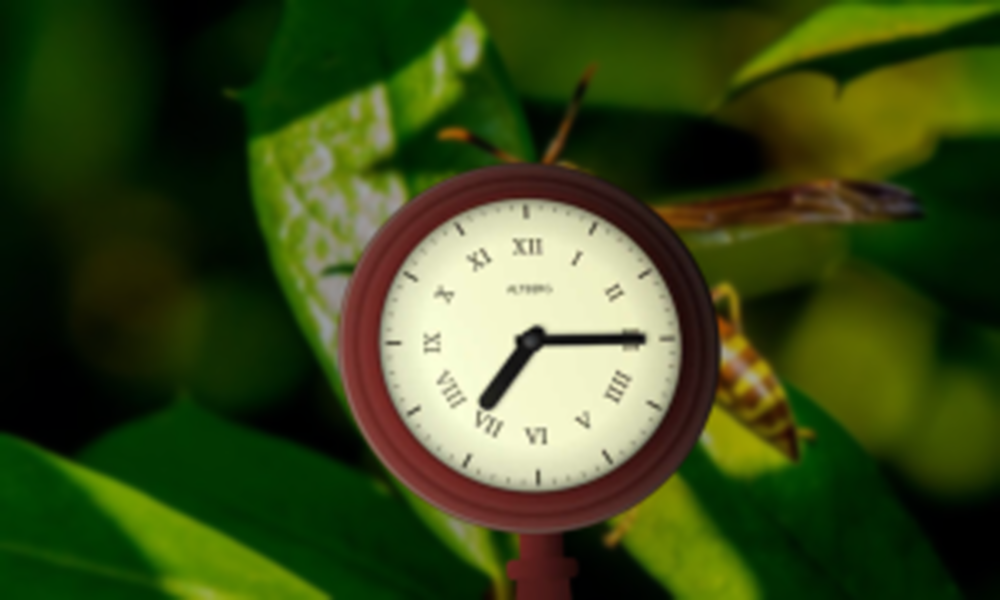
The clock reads 7:15
